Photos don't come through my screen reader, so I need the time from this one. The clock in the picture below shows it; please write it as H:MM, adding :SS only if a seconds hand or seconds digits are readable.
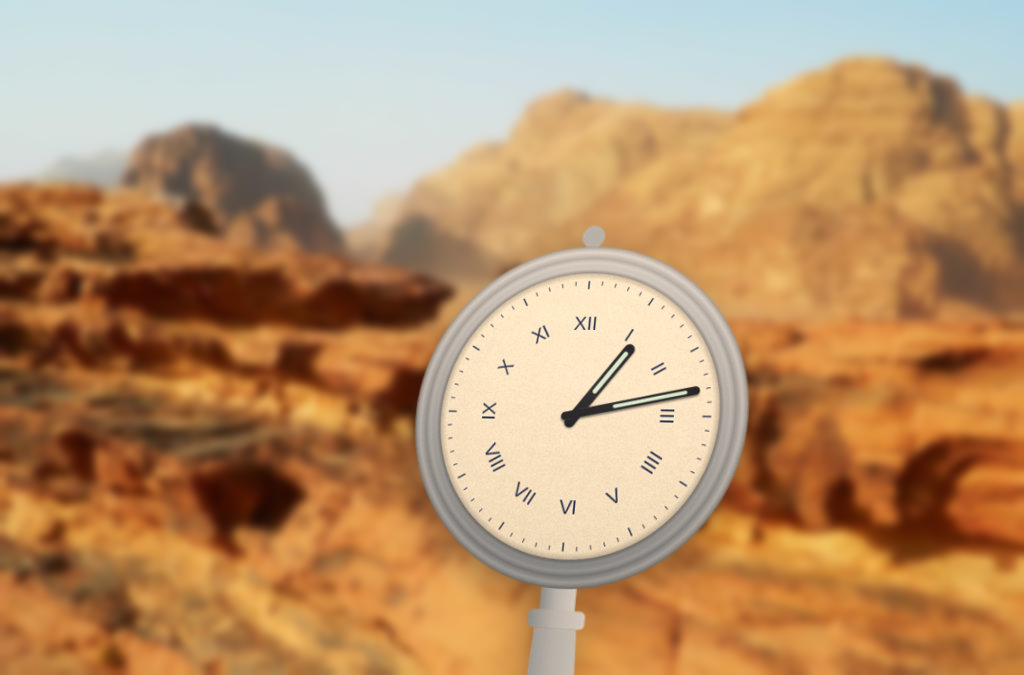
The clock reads 1:13
